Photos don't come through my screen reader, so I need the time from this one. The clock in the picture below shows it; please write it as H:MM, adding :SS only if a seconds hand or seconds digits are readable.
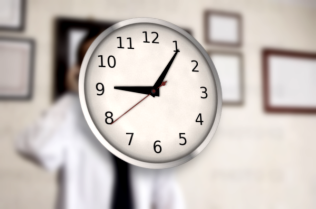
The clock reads 9:05:39
